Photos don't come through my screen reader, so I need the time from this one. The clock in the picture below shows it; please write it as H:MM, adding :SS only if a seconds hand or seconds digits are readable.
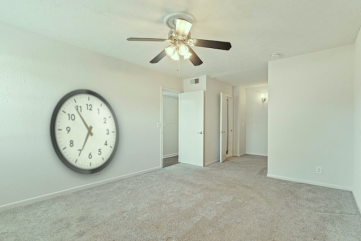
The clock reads 6:54
